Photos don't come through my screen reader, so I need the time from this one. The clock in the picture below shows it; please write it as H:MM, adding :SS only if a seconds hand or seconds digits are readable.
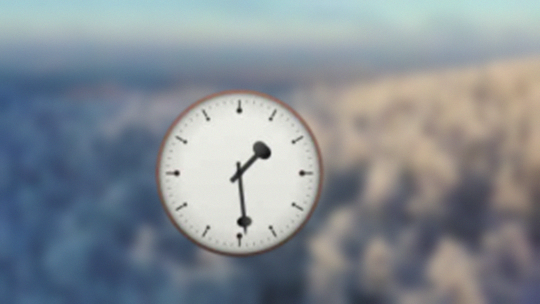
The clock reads 1:29
